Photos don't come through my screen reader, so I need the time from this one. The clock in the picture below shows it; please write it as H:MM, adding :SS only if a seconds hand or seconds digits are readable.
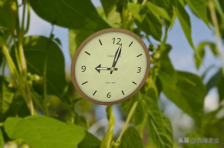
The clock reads 9:02
